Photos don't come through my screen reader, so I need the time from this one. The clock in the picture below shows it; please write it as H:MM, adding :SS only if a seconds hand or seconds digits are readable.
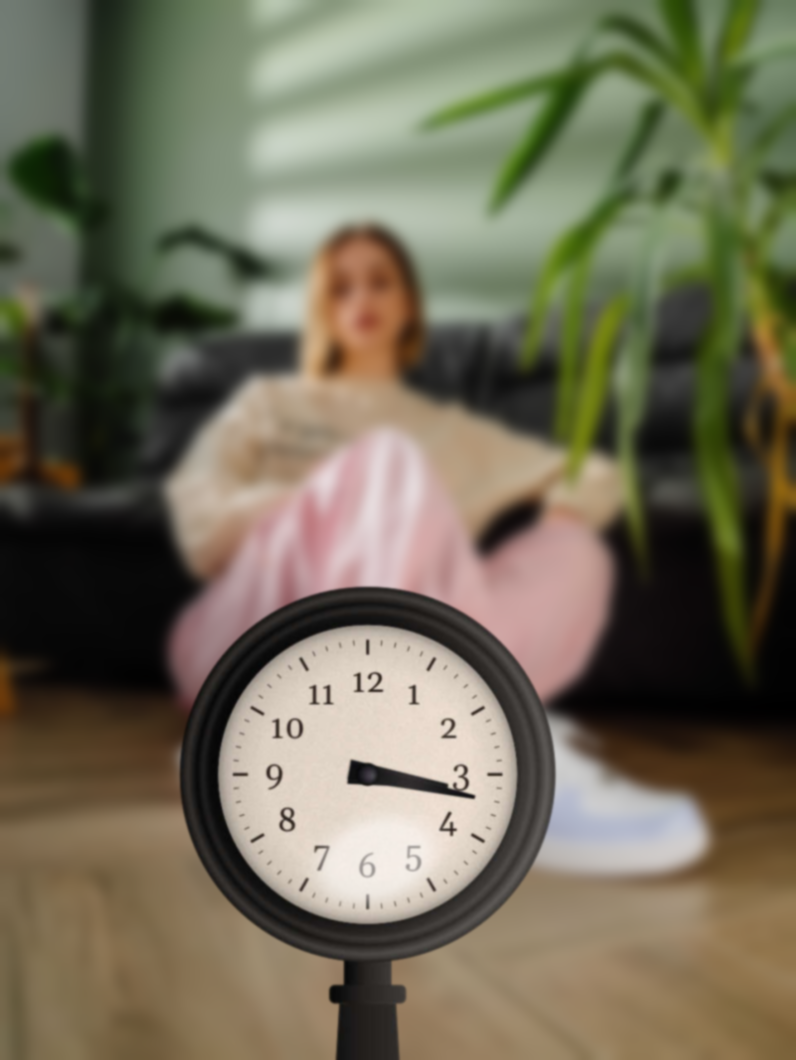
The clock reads 3:17
